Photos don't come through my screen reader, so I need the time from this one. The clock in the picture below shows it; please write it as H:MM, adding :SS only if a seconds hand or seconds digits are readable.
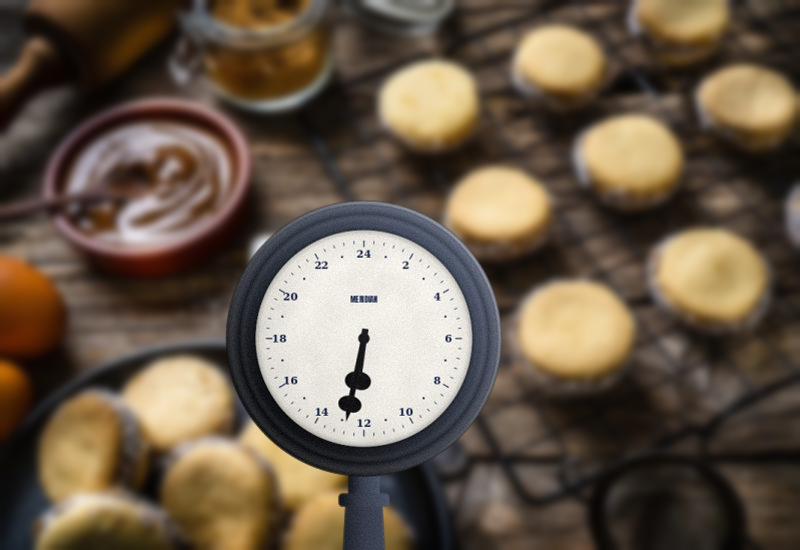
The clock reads 12:32
